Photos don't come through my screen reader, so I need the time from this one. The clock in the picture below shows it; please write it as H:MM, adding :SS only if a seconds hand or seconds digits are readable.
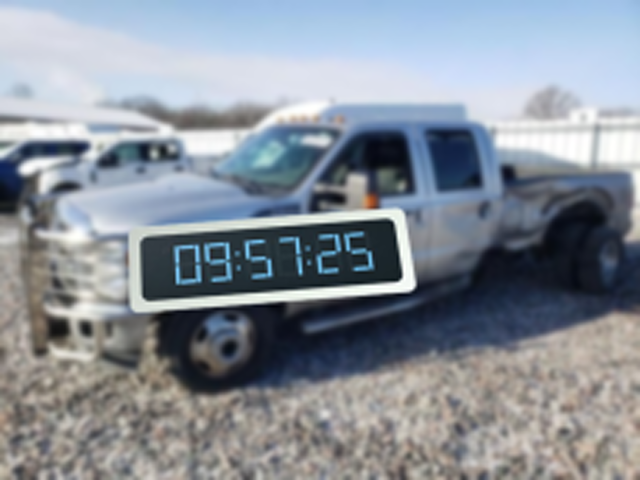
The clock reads 9:57:25
